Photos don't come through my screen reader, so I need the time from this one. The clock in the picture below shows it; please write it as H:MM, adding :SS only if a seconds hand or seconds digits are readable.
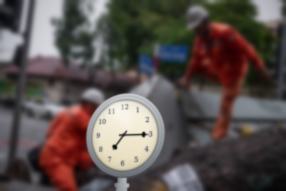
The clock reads 7:15
